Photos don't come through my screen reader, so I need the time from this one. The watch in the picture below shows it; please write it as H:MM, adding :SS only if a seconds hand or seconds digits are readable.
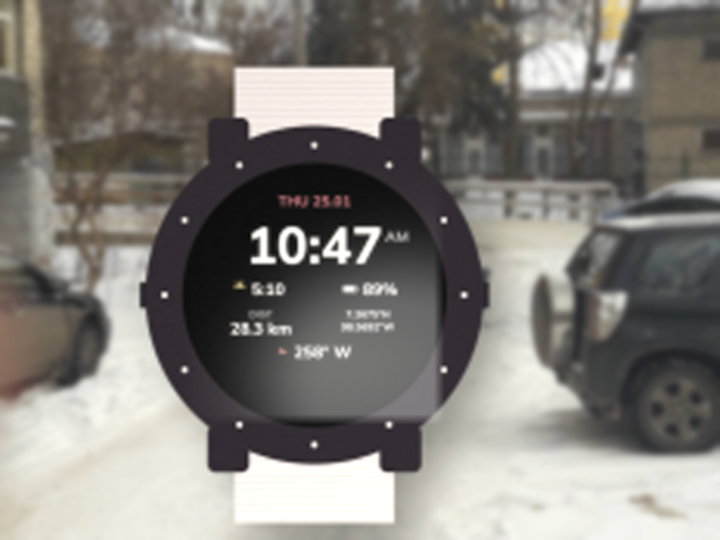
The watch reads 10:47
